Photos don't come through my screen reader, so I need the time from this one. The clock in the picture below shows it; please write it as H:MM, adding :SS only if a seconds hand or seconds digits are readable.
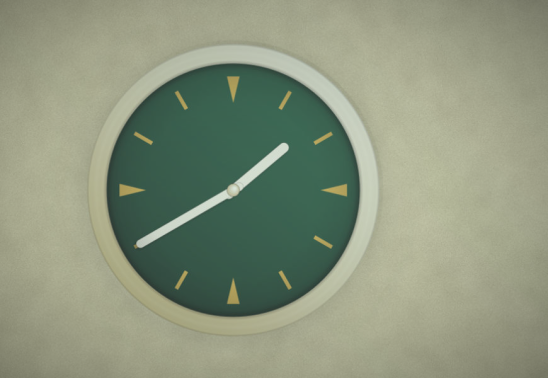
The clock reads 1:40
